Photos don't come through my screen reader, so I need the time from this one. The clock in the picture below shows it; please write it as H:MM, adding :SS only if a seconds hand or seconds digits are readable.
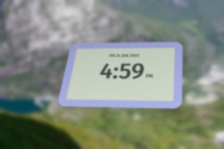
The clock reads 4:59
